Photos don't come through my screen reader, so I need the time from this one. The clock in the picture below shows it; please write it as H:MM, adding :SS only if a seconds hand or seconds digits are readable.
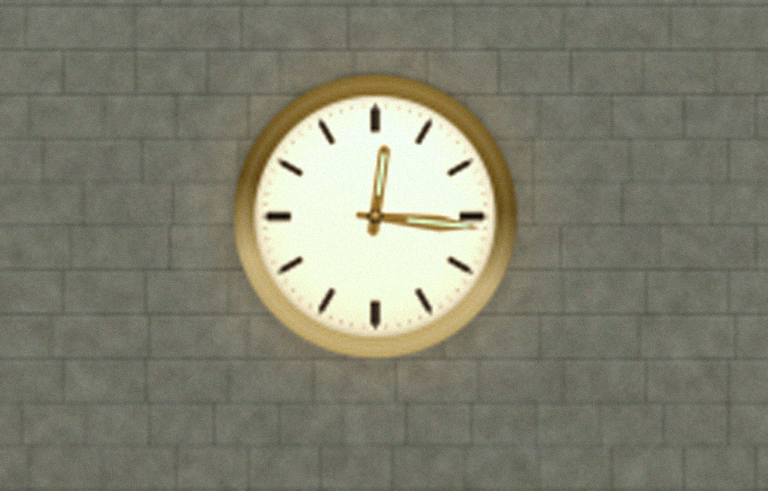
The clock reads 12:16
